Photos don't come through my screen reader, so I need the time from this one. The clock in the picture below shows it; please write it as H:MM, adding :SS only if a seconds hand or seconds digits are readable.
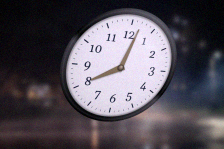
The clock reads 8:02
